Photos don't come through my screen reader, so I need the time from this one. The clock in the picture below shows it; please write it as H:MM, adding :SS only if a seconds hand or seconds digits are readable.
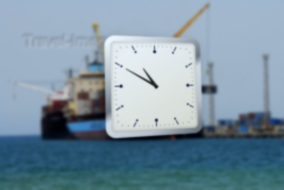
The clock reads 10:50
